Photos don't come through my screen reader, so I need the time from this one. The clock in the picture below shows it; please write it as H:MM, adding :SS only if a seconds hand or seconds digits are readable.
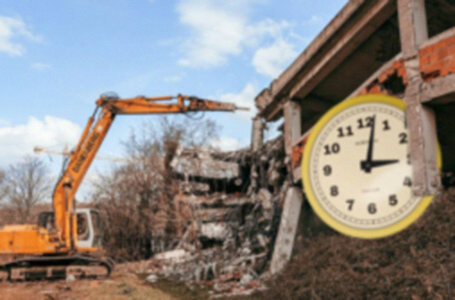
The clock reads 3:02
